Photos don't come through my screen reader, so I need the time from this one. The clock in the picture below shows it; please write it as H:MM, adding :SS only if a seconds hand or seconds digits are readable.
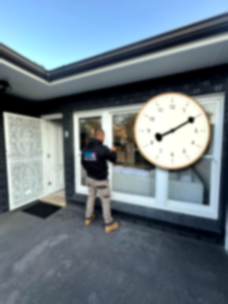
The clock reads 8:10
